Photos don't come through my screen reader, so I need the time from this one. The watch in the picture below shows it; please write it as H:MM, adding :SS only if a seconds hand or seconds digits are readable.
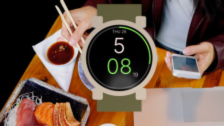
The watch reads 5:08
